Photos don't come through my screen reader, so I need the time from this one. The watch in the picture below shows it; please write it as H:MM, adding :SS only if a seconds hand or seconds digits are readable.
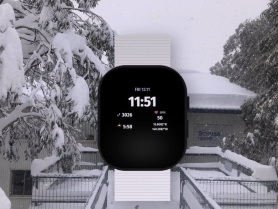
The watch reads 11:51
